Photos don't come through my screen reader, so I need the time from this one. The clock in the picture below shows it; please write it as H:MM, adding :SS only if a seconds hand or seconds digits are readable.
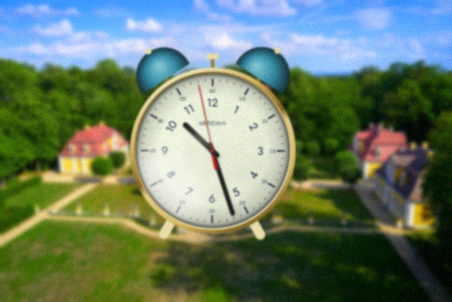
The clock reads 10:26:58
